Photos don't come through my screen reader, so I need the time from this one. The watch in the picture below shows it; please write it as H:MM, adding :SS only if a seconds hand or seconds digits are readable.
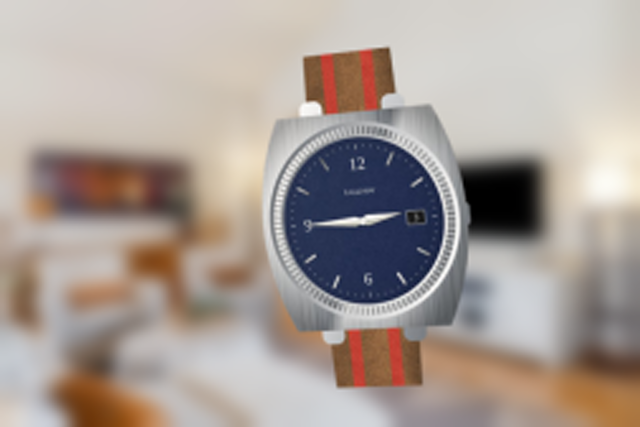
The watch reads 2:45
